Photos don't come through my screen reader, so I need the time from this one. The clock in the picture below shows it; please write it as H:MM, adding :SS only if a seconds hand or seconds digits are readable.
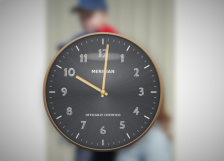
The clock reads 10:01
